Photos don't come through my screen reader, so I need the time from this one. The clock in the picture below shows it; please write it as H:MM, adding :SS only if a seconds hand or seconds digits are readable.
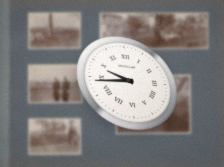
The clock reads 9:44
